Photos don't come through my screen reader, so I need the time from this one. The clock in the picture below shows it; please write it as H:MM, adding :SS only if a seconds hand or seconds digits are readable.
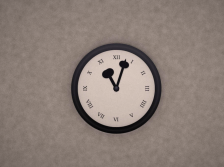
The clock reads 11:03
